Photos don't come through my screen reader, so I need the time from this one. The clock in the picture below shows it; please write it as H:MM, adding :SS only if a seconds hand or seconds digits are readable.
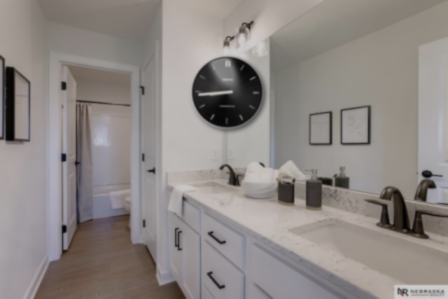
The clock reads 8:44
